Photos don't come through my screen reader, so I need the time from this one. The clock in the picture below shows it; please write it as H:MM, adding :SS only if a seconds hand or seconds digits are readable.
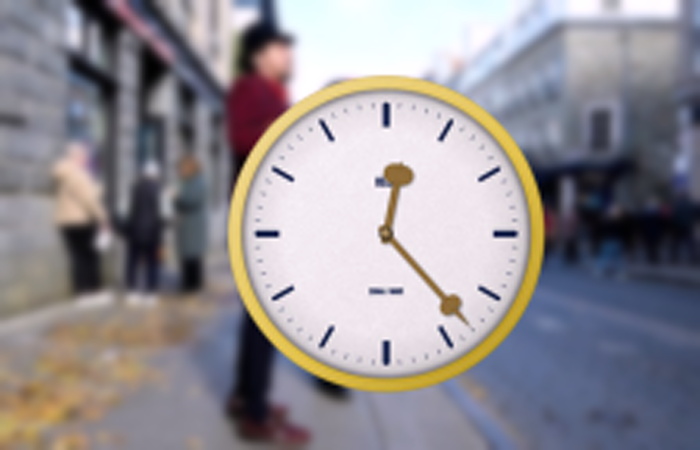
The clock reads 12:23
